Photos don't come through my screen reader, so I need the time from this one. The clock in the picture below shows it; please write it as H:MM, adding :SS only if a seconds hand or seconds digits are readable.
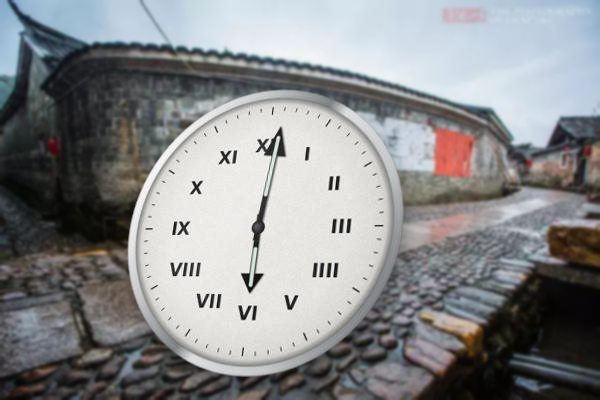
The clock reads 6:01
